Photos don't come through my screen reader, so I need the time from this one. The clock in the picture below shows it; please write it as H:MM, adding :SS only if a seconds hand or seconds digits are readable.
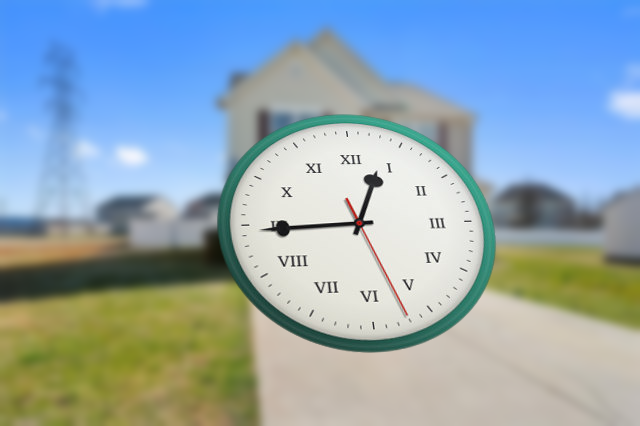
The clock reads 12:44:27
